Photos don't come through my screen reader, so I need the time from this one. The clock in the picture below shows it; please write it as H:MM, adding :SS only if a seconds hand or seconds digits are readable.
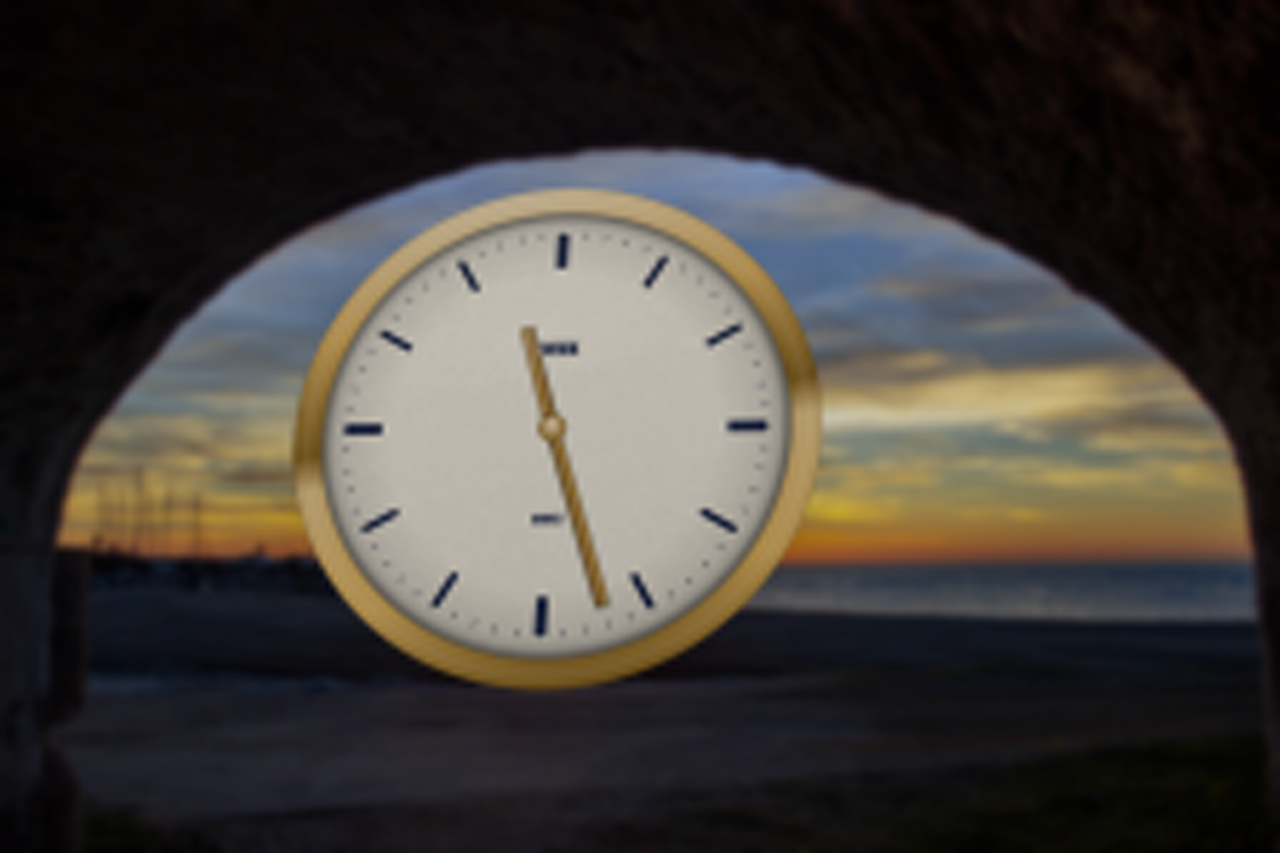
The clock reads 11:27
